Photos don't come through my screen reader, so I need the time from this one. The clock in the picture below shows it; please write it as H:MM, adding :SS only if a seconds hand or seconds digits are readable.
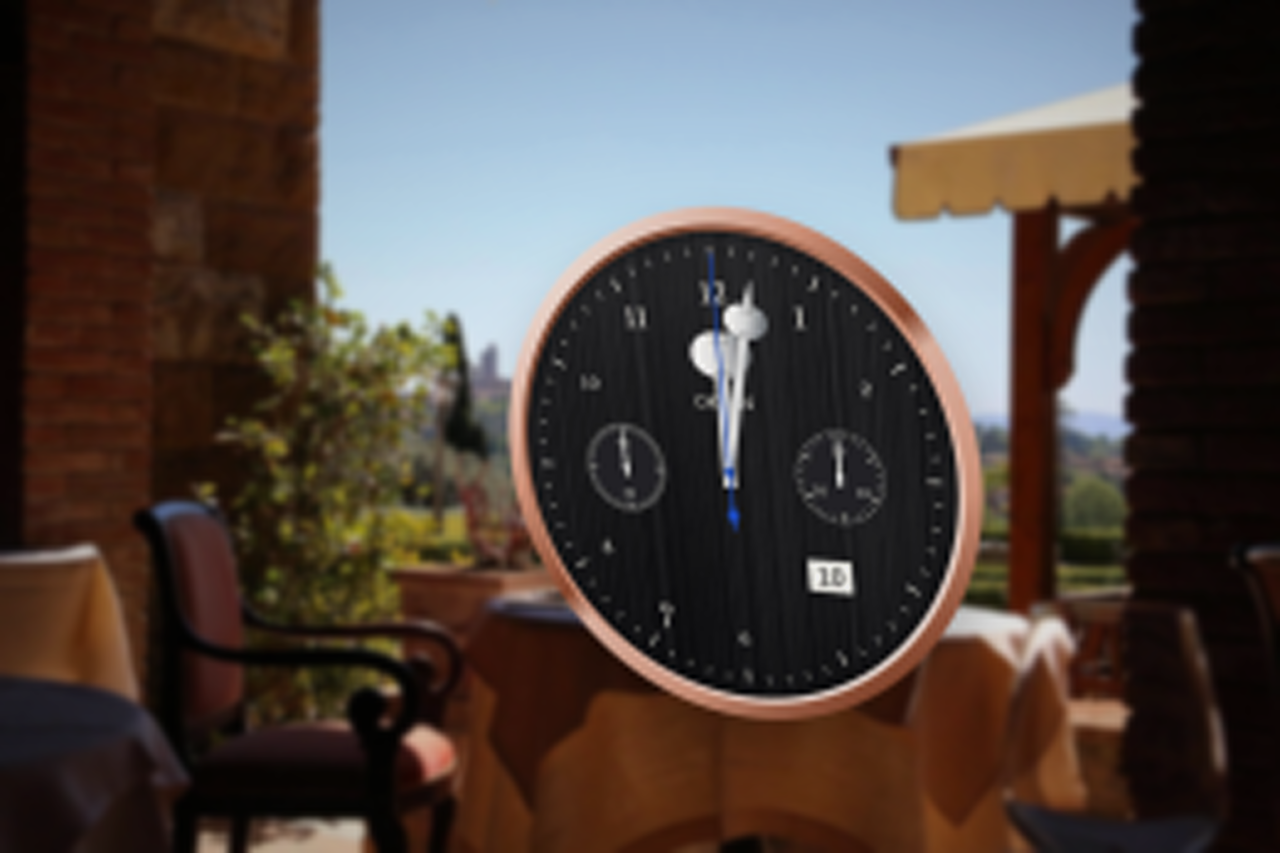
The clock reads 12:02
